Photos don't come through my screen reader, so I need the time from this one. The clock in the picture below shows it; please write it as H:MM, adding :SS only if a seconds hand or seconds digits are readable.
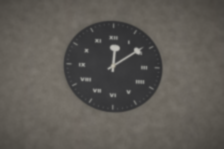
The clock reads 12:09
